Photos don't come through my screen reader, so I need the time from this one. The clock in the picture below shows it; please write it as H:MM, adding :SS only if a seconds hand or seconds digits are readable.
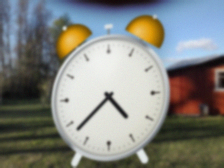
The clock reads 4:38
